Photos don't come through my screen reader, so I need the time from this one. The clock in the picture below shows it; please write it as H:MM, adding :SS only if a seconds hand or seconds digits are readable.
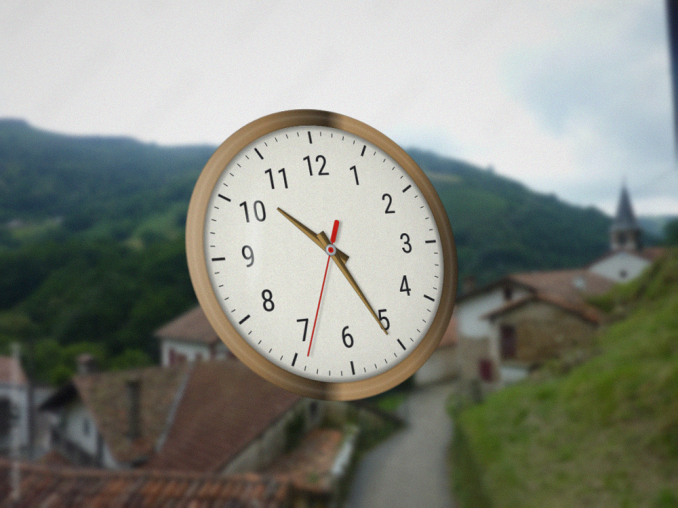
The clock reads 10:25:34
